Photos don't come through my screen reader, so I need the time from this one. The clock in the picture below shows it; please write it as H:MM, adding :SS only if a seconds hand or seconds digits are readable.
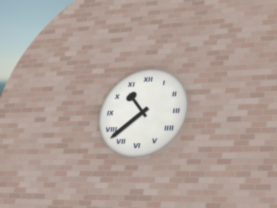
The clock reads 10:38
